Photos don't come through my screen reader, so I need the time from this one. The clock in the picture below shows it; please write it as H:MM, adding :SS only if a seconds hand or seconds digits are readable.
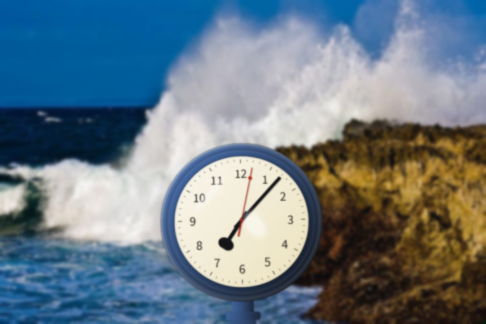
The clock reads 7:07:02
